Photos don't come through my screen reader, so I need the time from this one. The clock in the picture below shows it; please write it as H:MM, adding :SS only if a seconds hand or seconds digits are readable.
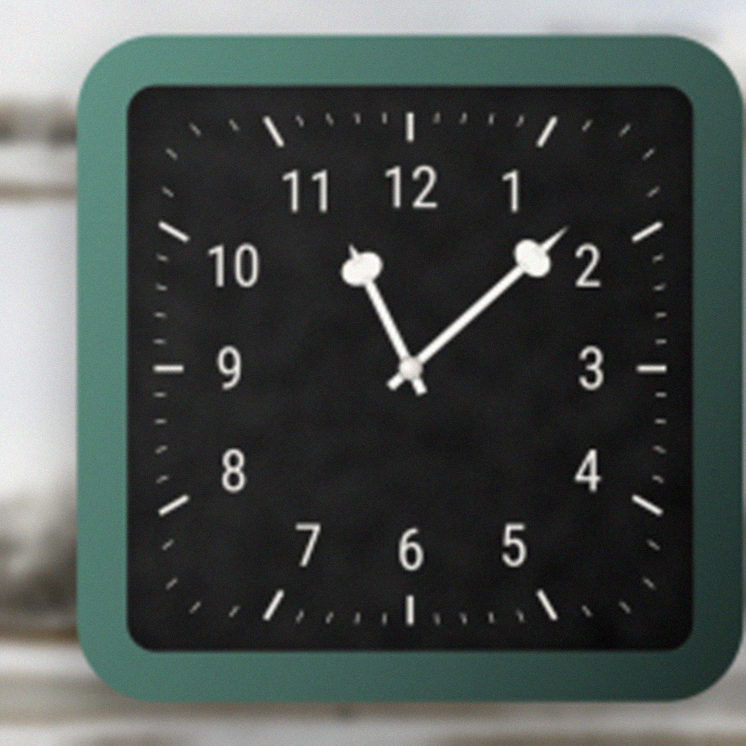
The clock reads 11:08
